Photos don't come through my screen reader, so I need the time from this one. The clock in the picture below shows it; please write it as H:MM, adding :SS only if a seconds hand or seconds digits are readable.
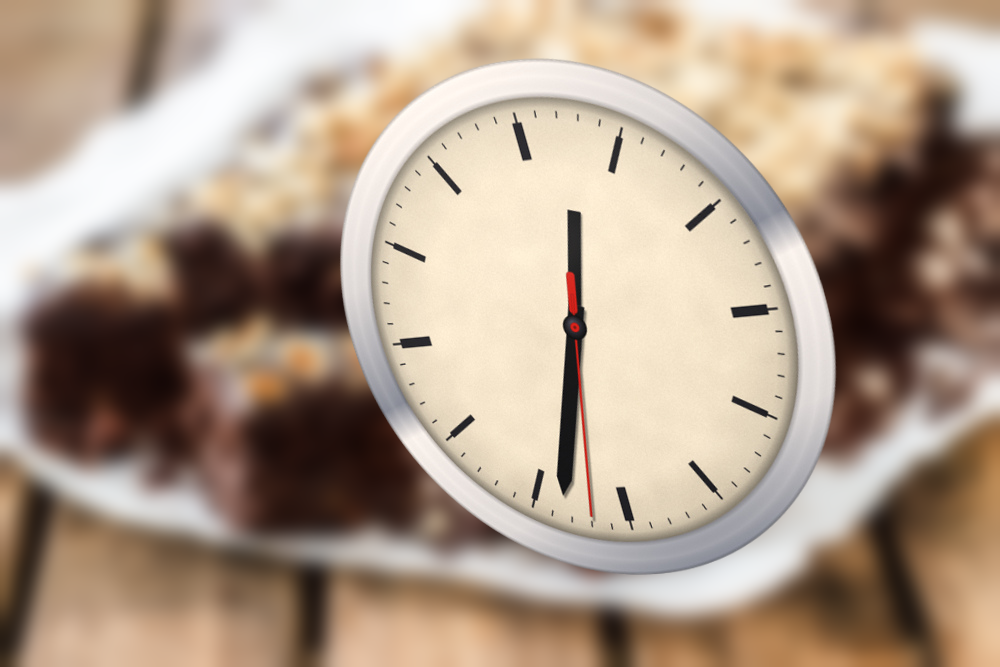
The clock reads 12:33:32
